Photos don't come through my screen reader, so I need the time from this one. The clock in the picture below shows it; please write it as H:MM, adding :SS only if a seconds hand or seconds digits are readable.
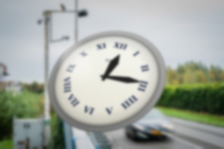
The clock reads 12:14
